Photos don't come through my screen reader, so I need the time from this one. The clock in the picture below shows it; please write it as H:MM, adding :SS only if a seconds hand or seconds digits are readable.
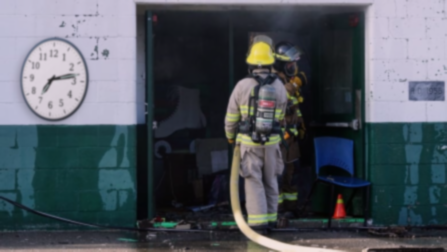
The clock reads 7:13
